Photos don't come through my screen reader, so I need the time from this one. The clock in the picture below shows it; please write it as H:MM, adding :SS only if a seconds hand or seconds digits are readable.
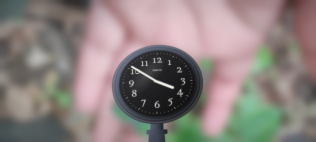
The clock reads 3:51
